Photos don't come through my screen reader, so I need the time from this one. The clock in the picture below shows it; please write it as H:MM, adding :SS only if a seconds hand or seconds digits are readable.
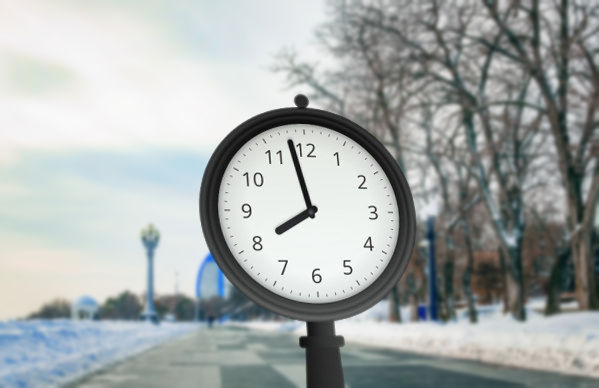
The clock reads 7:58
